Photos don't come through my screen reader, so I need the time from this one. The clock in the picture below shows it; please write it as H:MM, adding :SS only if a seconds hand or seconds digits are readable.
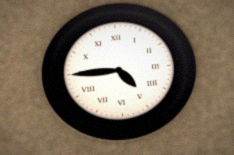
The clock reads 4:45
